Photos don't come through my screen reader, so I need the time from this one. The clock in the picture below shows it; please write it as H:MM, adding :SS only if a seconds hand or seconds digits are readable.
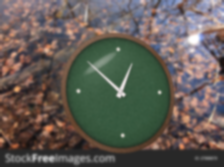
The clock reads 12:52
